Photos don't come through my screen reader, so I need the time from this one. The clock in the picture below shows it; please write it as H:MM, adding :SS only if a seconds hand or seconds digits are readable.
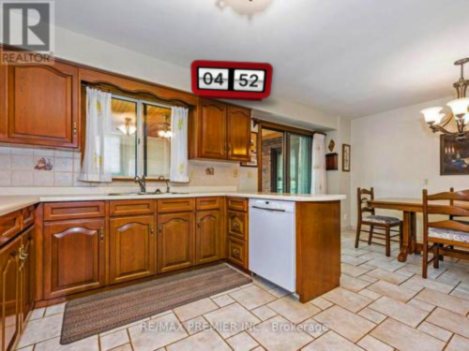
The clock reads 4:52
